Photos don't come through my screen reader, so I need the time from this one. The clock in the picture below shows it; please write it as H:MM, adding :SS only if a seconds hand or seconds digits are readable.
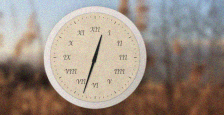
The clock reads 12:33
